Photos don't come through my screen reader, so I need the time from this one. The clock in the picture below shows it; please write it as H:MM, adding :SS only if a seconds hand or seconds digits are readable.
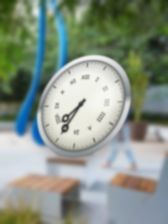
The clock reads 7:35
